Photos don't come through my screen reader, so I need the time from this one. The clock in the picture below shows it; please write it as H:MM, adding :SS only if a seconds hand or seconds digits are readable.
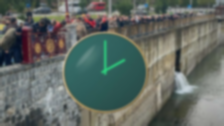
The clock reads 2:00
